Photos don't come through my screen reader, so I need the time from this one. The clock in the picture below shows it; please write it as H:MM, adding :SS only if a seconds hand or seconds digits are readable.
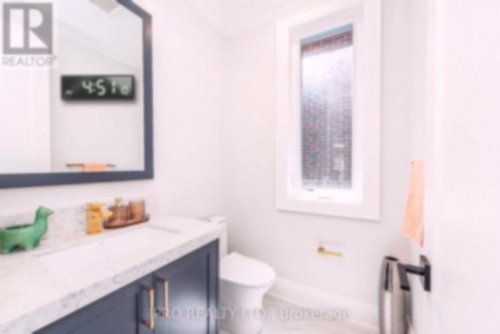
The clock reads 4:51
